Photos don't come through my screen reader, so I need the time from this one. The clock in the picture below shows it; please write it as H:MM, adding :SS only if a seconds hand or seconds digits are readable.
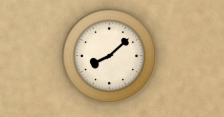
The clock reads 8:08
